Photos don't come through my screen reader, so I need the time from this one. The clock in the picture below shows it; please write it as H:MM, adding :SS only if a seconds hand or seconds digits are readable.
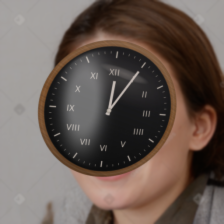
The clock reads 12:05
